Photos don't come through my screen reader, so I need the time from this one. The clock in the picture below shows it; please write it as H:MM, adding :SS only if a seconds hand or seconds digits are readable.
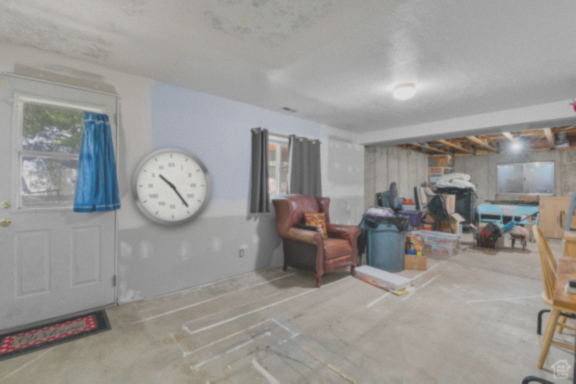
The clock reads 10:24
